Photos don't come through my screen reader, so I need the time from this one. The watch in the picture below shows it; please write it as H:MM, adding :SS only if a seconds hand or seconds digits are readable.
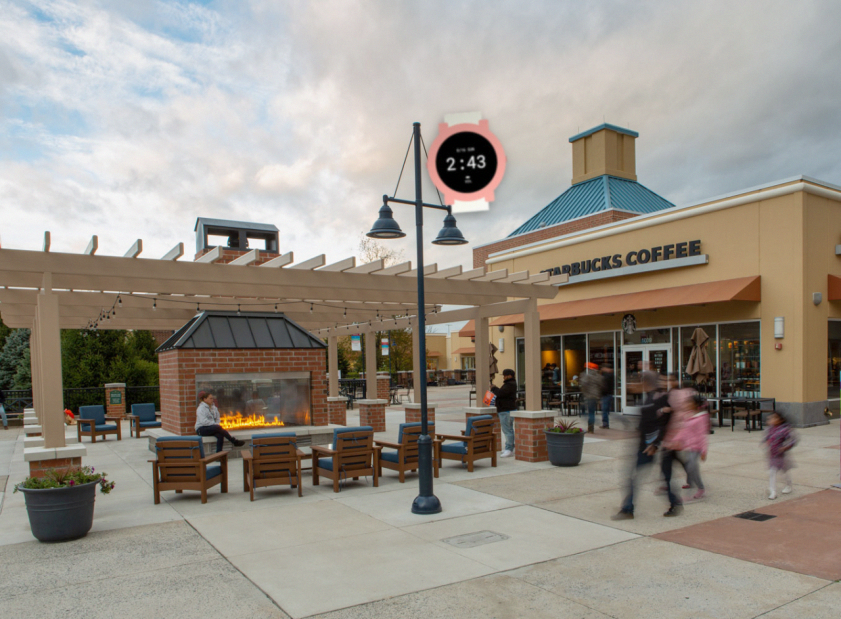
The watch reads 2:43
